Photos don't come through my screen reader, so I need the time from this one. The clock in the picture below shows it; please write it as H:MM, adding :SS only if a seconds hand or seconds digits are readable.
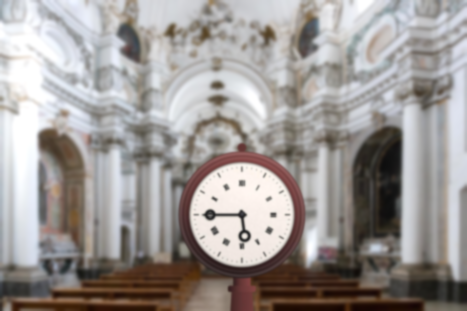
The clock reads 5:45
